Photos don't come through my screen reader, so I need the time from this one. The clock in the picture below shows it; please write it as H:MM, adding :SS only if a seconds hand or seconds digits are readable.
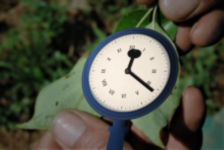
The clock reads 12:21
